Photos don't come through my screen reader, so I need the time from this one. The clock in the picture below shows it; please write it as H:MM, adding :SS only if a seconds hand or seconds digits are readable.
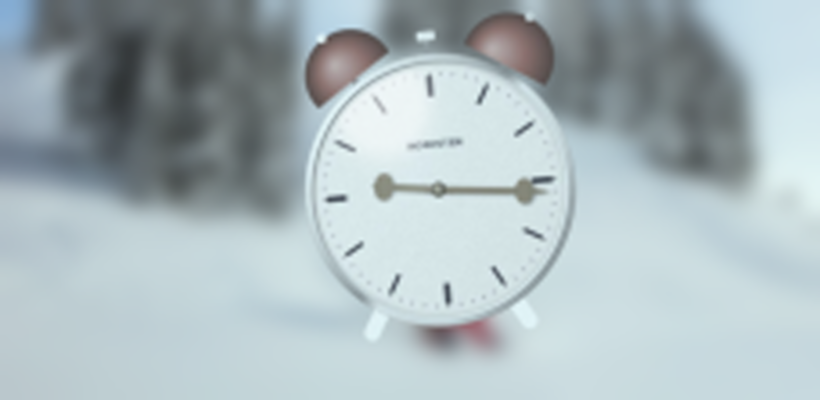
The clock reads 9:16
